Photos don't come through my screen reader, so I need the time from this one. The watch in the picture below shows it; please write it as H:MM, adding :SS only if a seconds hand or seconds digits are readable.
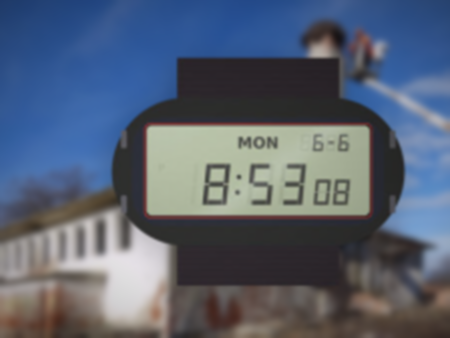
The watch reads 8:53:08
